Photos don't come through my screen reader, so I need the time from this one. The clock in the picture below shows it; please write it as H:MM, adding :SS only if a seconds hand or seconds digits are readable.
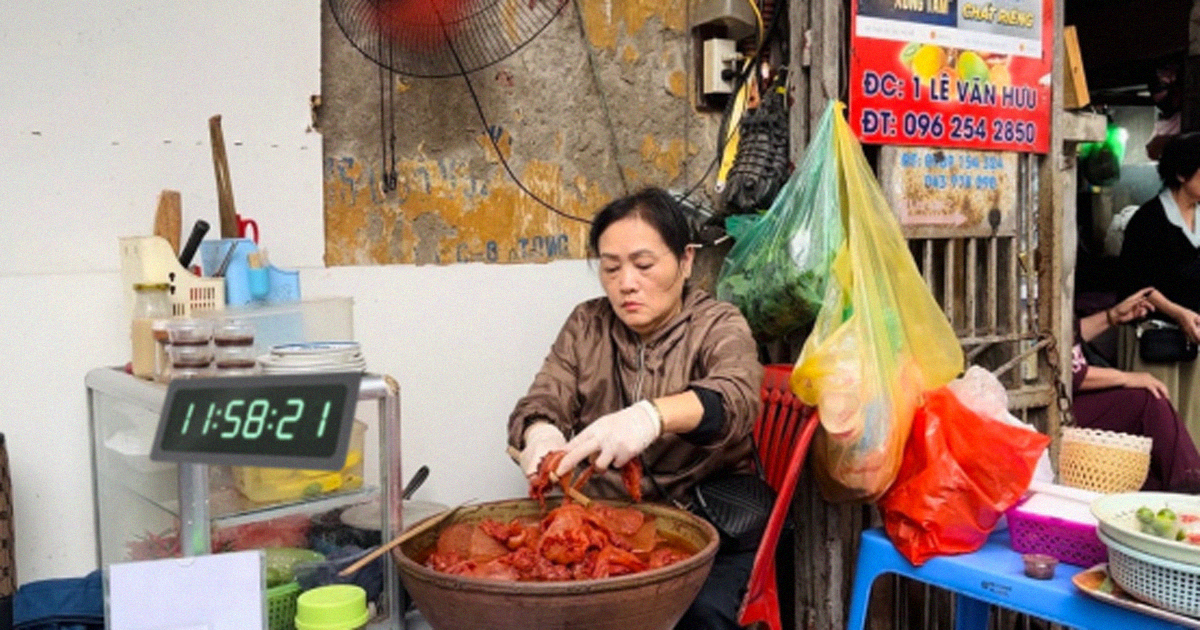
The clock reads 11:58:21
